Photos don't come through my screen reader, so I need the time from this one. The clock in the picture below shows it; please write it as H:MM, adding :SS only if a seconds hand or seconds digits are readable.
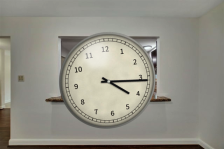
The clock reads 4:16
